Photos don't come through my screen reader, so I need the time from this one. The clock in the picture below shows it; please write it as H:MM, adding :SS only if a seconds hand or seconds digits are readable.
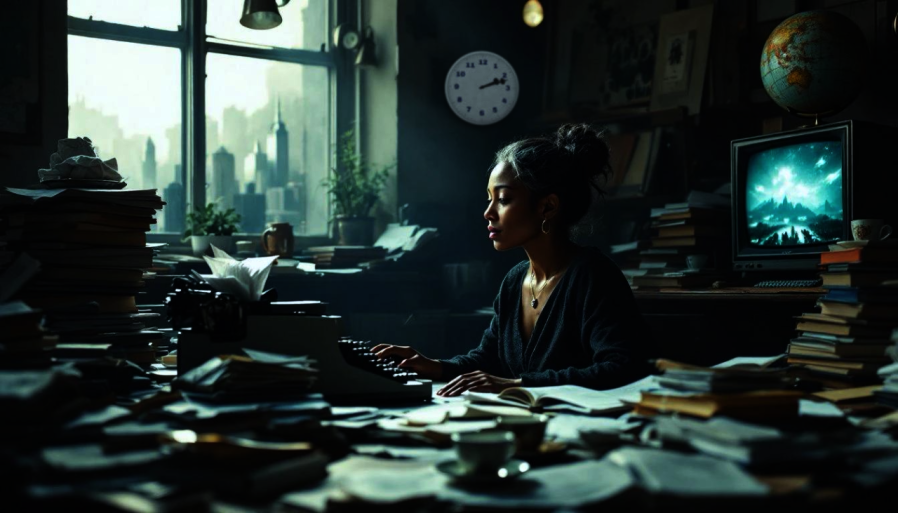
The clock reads 2:12
